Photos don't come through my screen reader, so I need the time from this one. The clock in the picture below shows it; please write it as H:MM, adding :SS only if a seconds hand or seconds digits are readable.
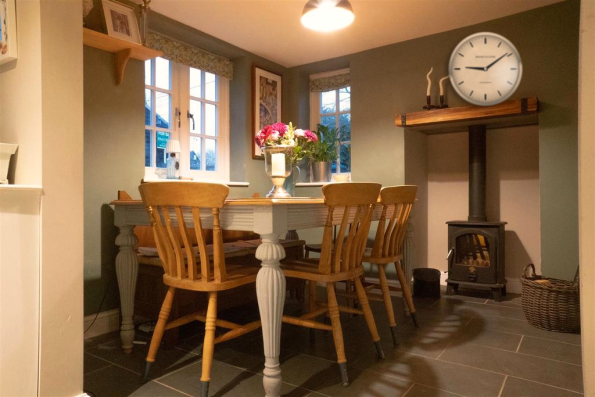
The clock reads 9:09
